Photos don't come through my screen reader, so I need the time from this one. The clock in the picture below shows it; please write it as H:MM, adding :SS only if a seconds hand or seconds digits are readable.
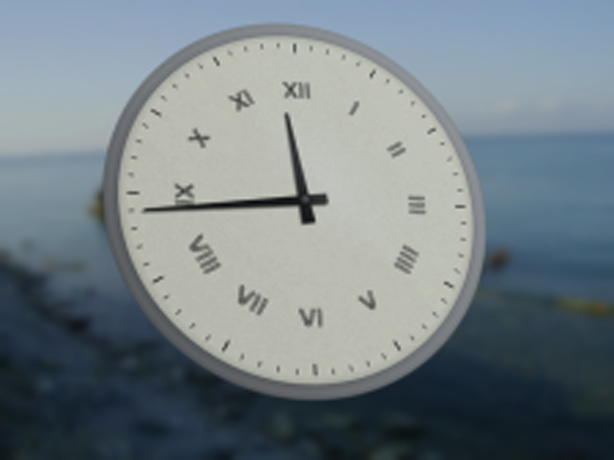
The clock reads 11:44
